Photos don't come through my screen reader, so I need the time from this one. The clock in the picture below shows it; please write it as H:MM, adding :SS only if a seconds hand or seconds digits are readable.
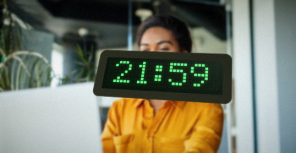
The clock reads 21:59
